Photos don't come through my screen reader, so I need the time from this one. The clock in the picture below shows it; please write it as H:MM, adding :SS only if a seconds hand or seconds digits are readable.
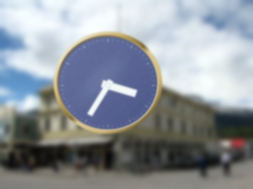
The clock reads 3:35
